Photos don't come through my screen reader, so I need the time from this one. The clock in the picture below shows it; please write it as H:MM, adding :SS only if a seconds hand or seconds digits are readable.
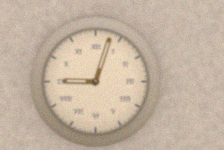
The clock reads 9:03
